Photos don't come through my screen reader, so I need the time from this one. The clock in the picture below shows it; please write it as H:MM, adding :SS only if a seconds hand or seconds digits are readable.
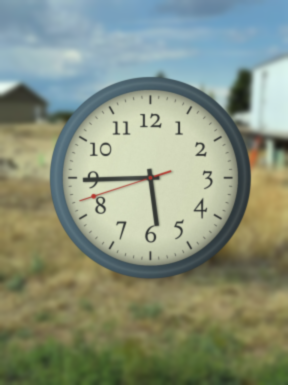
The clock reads 5:44:42
